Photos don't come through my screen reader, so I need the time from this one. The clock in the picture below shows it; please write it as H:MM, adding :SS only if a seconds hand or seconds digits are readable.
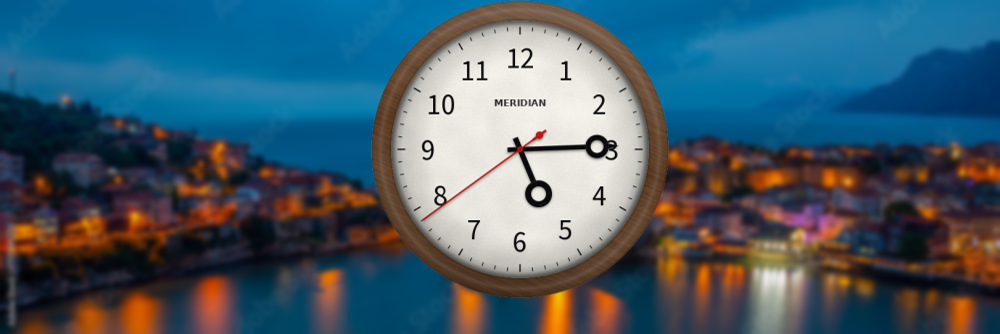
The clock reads 5:14:39
